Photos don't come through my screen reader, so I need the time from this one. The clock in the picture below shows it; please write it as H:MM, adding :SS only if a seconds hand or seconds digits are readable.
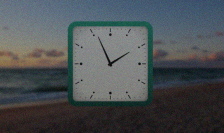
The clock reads 1:56
